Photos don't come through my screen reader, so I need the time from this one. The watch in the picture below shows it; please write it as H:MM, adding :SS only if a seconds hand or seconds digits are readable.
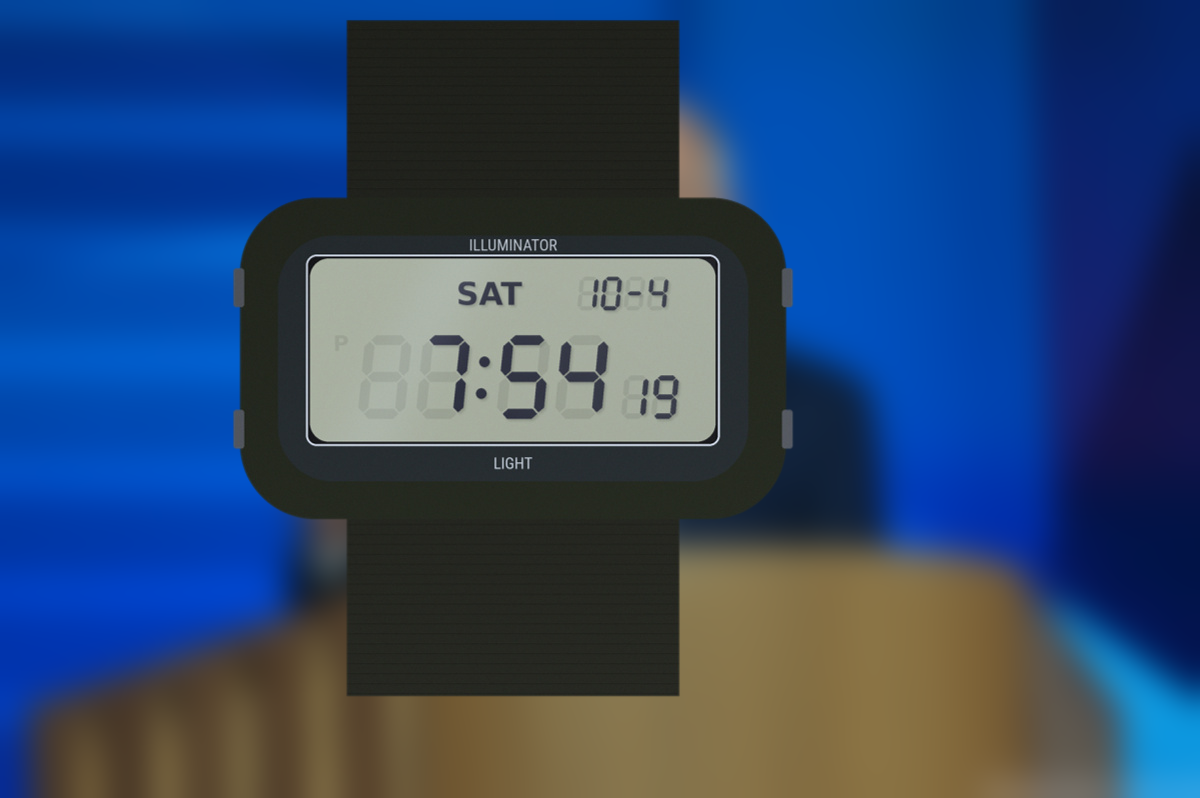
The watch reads 7:54:19
